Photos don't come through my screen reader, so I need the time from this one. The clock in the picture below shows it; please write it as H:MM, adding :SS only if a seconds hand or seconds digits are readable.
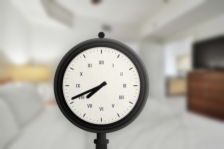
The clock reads 7:41
